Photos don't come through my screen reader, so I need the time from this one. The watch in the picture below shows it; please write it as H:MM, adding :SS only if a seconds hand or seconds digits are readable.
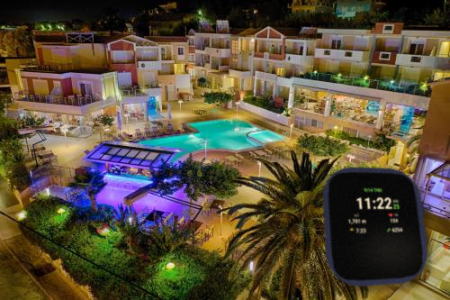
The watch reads 11:22
